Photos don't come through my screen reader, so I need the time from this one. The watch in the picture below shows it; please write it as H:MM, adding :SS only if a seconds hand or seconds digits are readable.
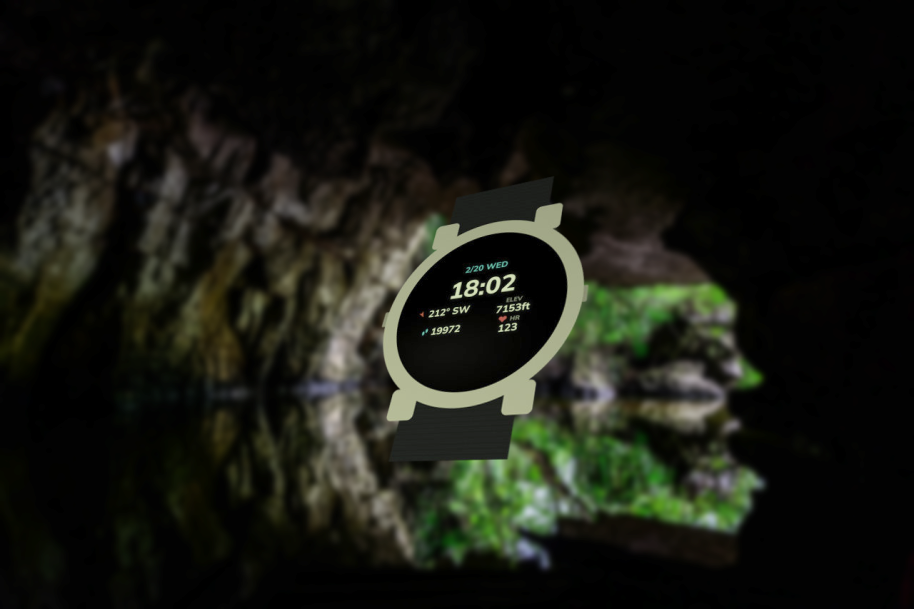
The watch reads 18:02
